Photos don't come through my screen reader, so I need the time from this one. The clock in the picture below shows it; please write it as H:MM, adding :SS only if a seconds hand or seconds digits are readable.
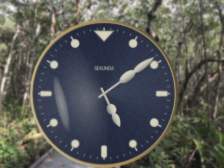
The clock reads 5:09
